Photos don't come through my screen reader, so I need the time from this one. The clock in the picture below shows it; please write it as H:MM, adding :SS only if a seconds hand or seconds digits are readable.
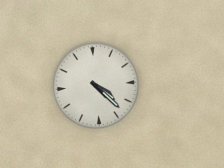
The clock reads 4:23
